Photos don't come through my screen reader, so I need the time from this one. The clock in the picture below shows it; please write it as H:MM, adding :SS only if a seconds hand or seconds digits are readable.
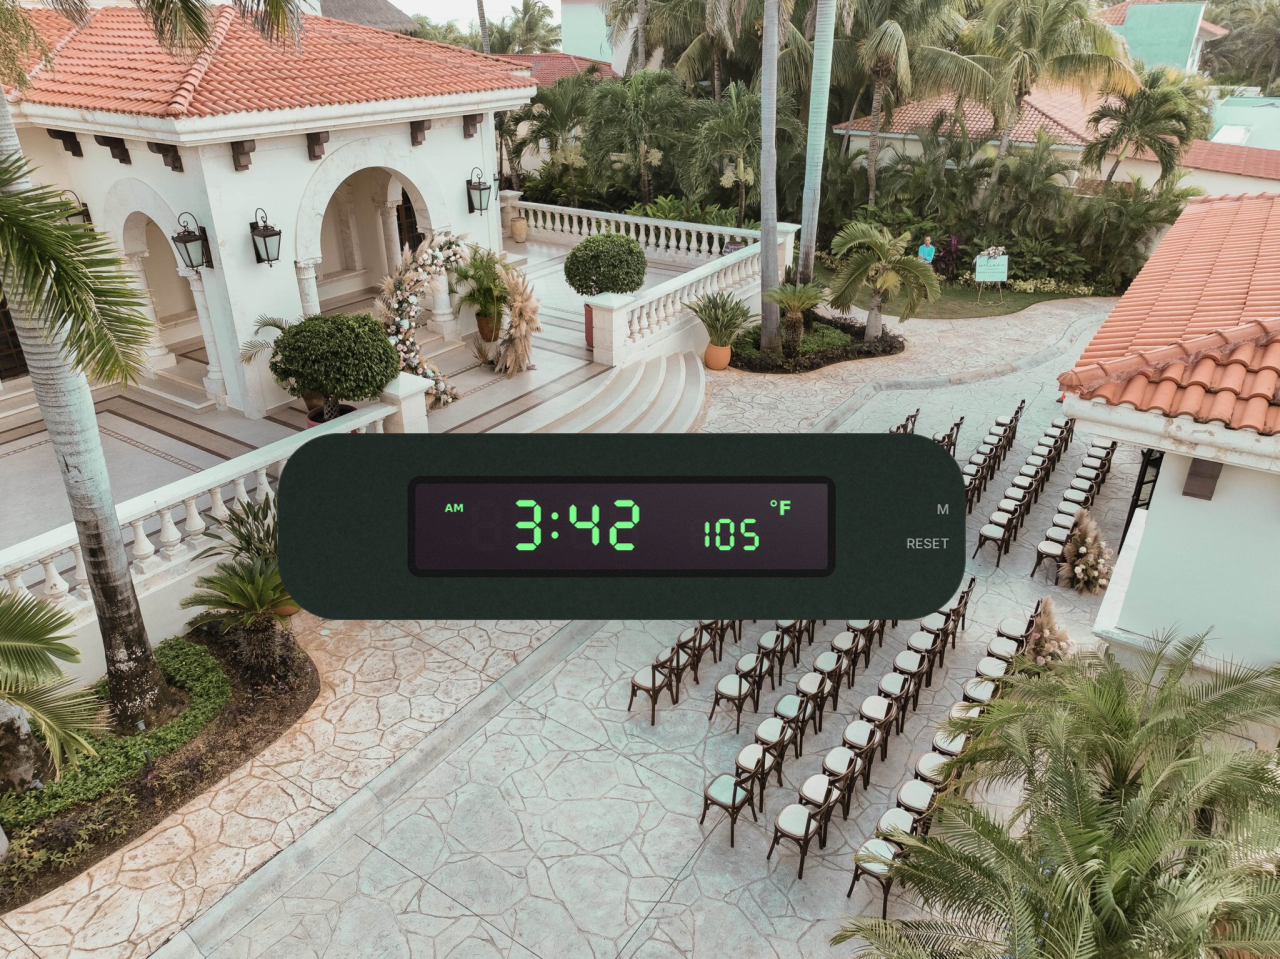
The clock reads 3:42
